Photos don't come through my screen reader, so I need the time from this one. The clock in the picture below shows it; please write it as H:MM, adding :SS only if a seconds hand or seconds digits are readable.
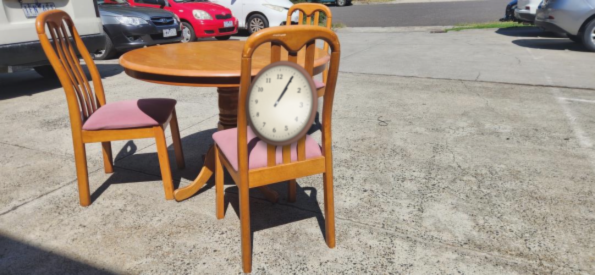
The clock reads 1:05
